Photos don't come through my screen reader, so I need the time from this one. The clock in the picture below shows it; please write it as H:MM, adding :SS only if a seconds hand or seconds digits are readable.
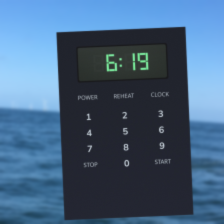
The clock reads 6:19
